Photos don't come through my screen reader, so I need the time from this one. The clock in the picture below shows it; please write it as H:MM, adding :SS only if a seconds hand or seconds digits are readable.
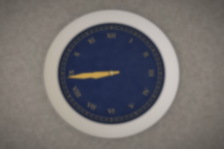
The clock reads 8:44
